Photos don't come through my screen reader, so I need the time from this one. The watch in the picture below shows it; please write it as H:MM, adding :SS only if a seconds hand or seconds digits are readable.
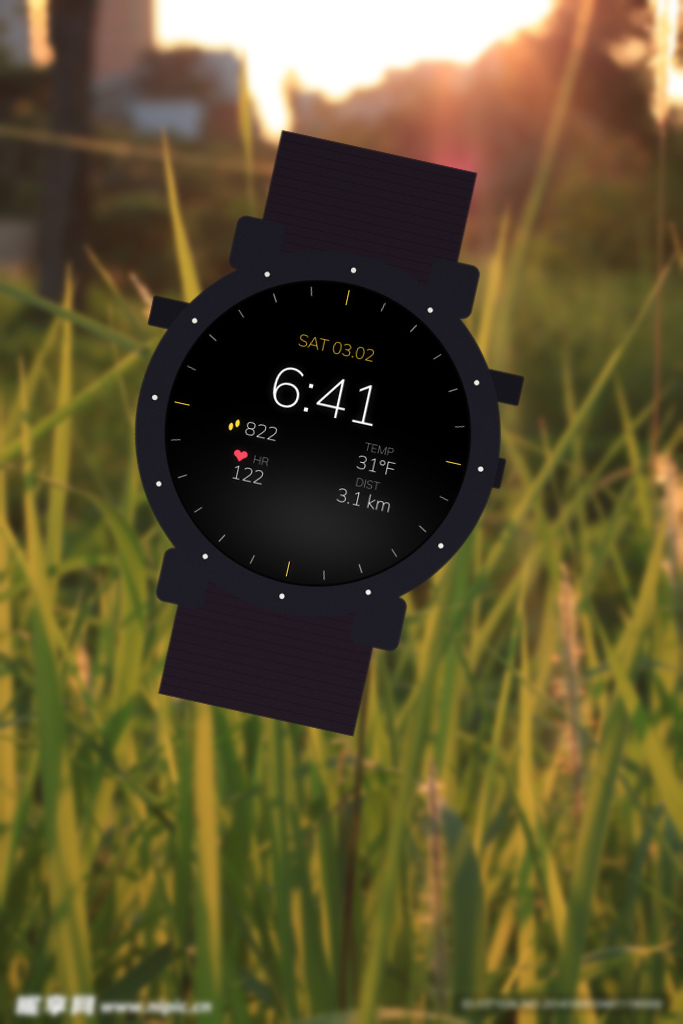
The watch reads 6:41
